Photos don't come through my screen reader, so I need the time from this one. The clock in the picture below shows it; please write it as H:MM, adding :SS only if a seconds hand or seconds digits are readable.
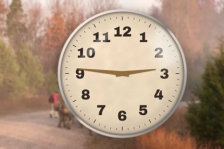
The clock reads 2:46
